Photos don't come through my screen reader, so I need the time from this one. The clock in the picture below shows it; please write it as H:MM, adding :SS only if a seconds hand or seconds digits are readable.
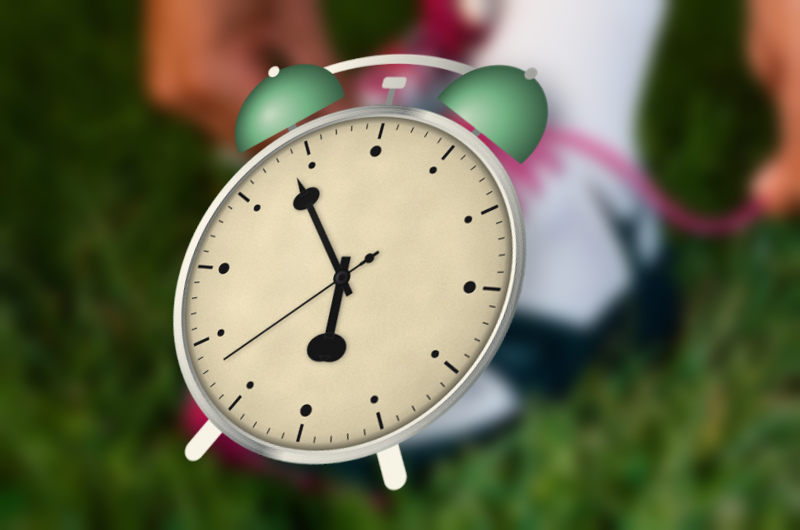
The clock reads 5:53:38
